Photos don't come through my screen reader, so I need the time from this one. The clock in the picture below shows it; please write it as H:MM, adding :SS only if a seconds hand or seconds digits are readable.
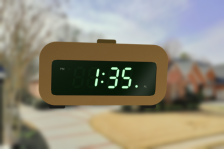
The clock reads 1:35
